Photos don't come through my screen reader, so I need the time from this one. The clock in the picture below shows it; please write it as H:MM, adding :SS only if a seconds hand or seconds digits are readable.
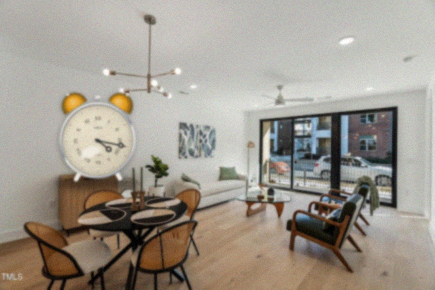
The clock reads 4:17
